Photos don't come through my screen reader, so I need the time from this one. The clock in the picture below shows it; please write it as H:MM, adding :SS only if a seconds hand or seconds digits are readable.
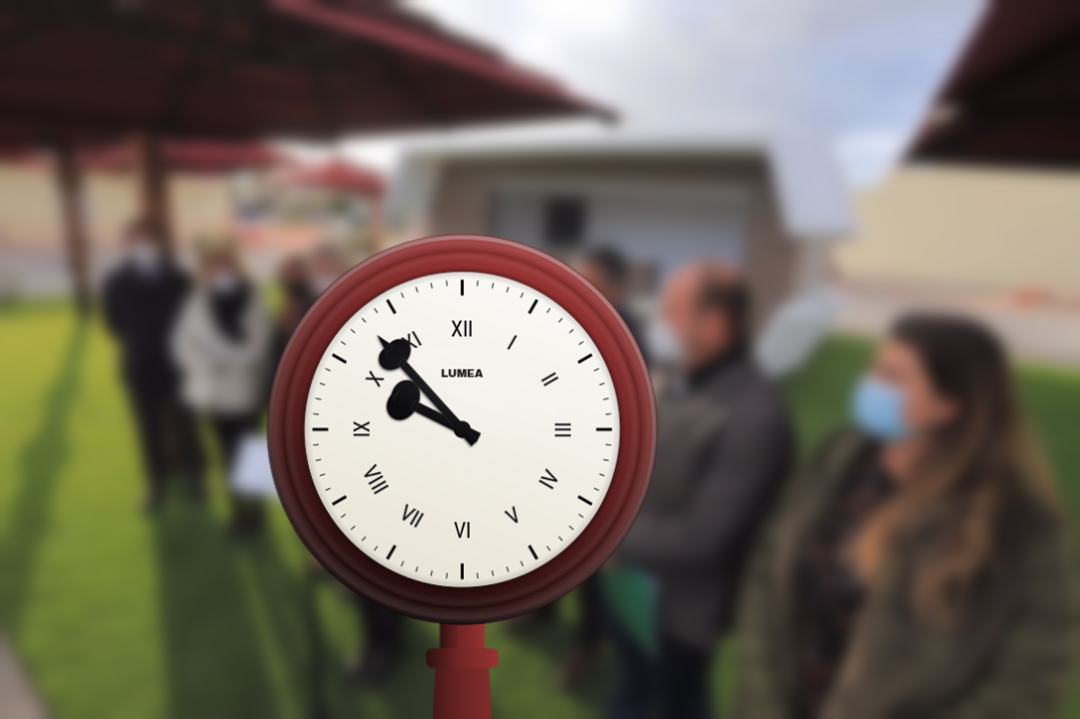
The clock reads 9:53
